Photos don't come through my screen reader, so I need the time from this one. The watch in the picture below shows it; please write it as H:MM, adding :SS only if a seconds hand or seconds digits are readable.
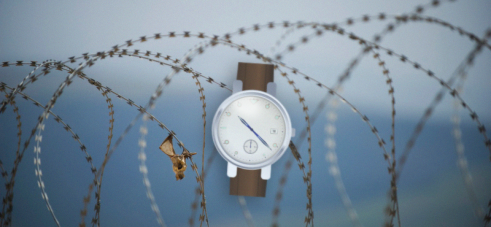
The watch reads 10:22
